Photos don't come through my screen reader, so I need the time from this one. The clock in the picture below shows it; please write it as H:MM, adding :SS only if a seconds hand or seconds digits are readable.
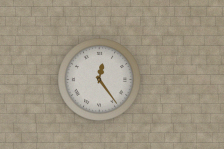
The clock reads 12:24
